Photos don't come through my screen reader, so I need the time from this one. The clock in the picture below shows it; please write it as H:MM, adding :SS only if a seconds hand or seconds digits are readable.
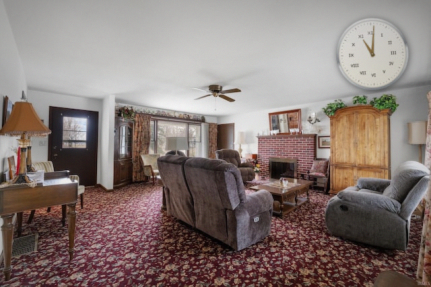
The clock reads 11:01
